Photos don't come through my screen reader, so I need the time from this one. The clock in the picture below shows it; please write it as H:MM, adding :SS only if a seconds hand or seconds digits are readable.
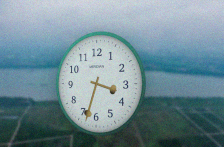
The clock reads 3:33
